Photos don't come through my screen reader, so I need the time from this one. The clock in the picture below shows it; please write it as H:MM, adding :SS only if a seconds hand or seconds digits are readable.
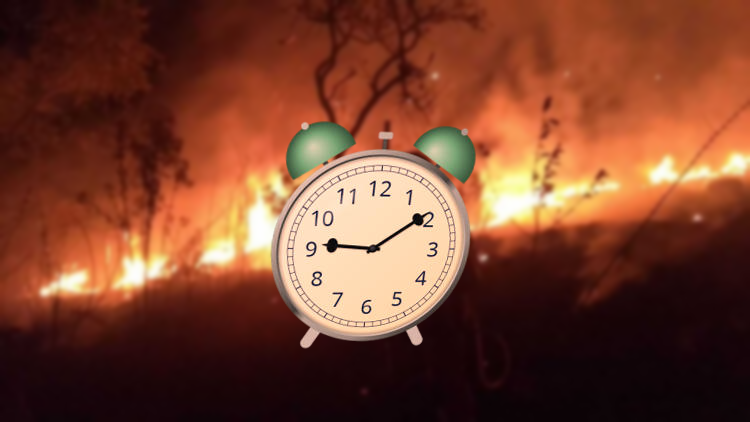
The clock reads 9:09
